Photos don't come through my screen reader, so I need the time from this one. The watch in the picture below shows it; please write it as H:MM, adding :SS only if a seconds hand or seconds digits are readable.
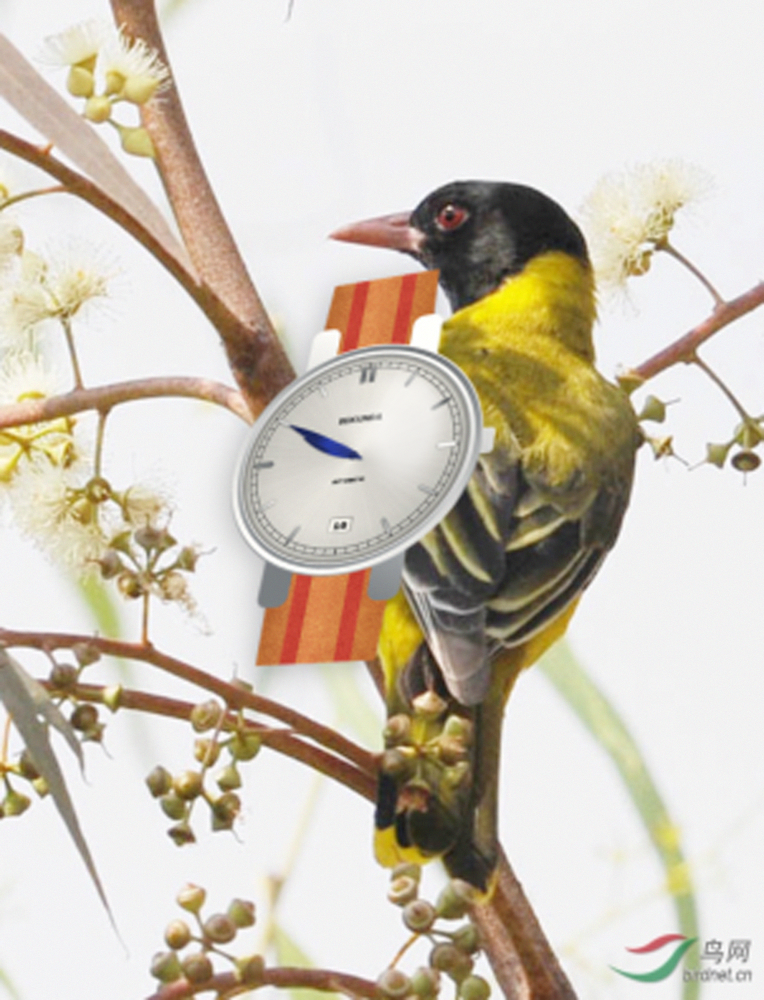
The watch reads 9:50
